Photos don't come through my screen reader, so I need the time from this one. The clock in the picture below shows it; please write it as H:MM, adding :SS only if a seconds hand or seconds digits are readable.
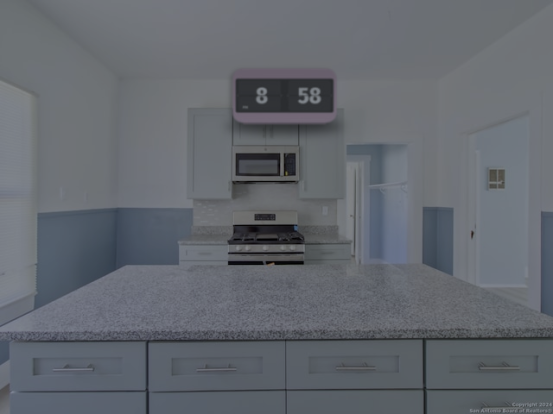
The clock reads 8:58
